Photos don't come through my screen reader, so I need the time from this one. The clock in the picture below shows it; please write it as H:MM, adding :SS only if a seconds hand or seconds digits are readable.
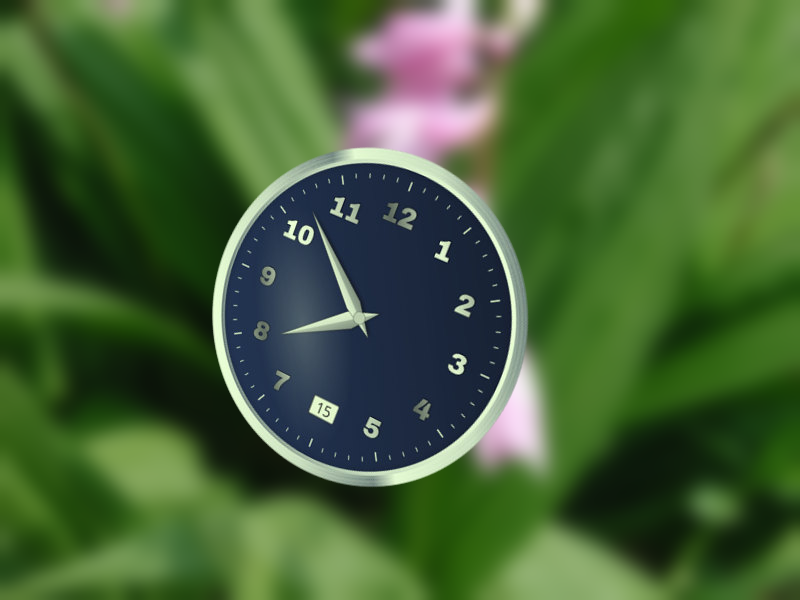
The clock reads 7:52
